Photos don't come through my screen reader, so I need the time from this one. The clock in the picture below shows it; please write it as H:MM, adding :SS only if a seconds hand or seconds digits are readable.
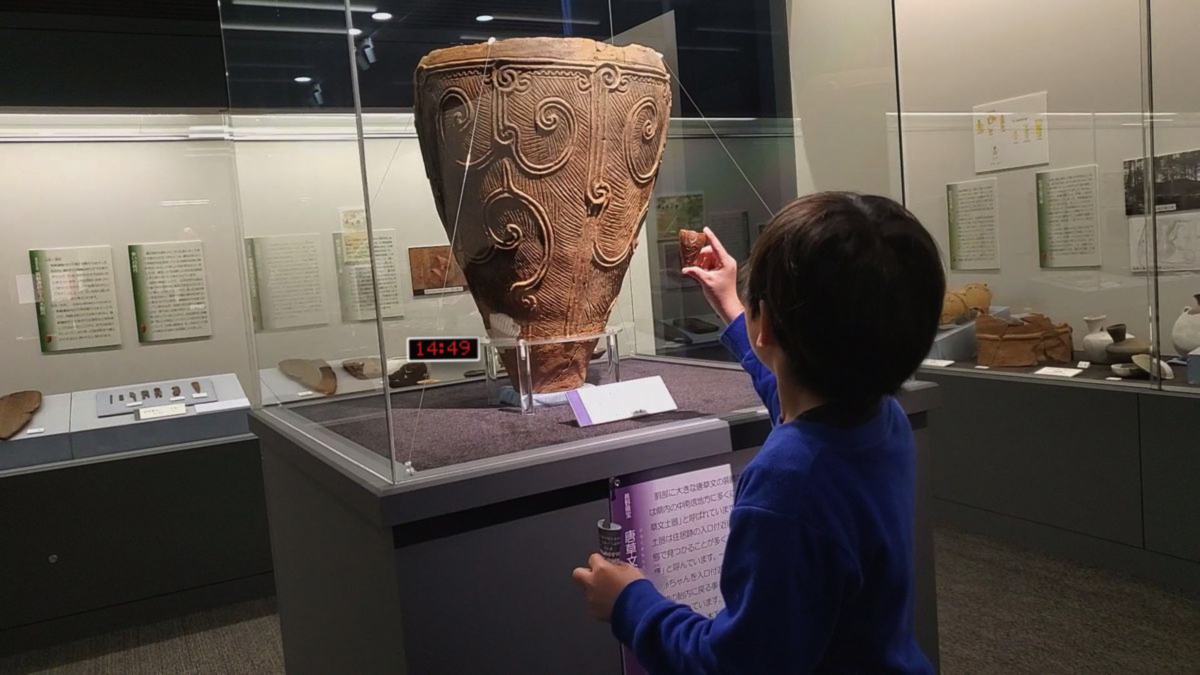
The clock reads 14:49
